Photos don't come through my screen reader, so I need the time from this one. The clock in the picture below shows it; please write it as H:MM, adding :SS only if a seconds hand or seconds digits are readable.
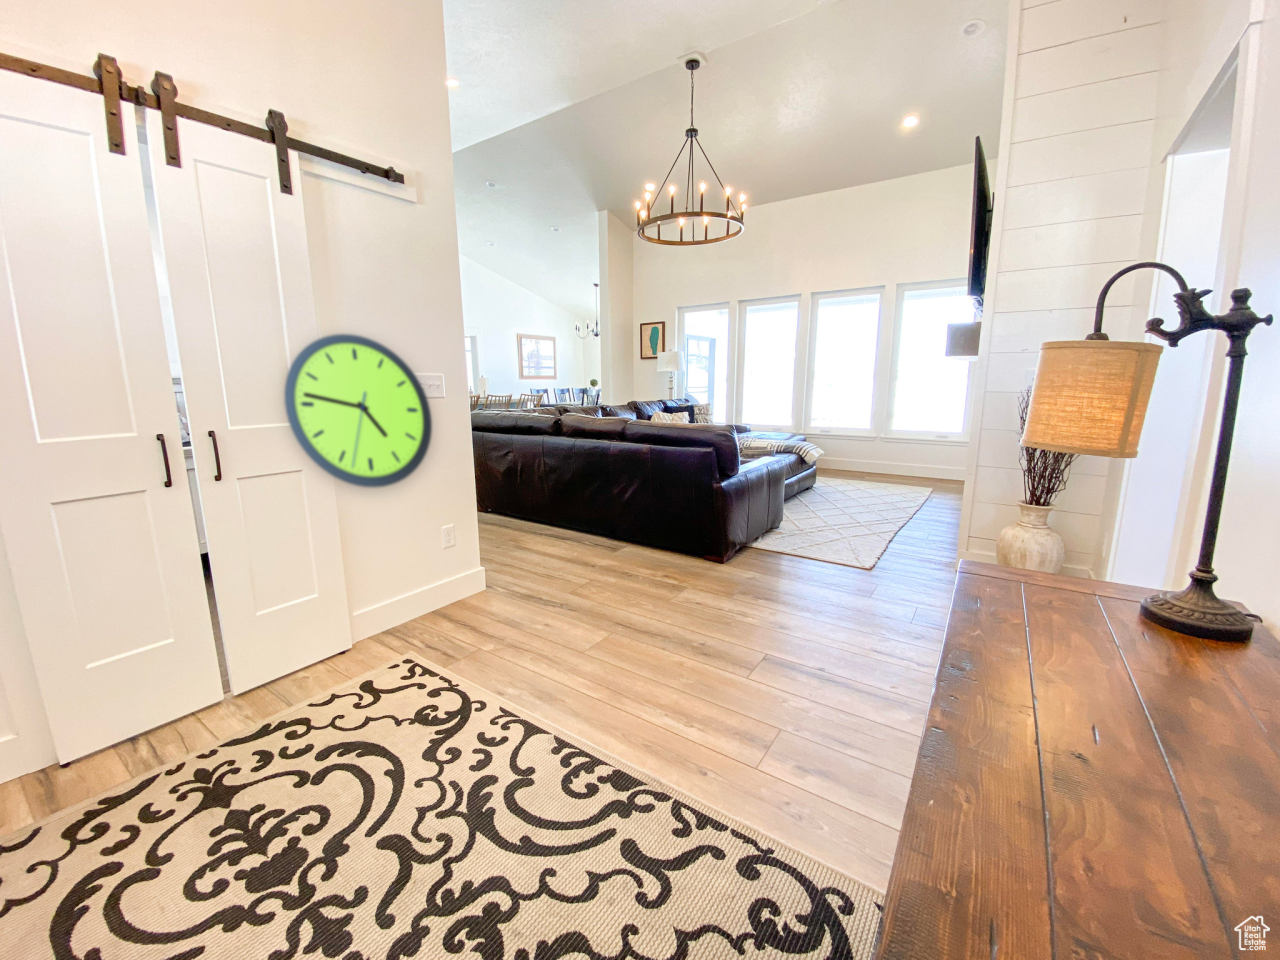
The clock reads 4:46:33
